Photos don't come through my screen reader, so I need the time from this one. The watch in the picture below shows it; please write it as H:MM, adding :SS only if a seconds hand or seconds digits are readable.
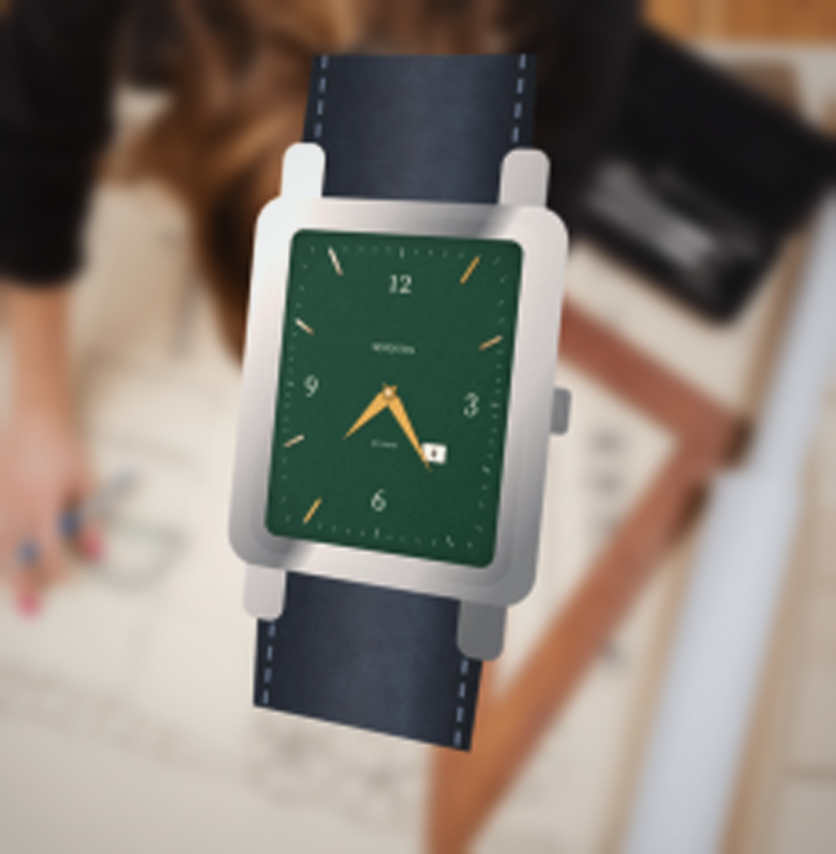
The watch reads 7:24
